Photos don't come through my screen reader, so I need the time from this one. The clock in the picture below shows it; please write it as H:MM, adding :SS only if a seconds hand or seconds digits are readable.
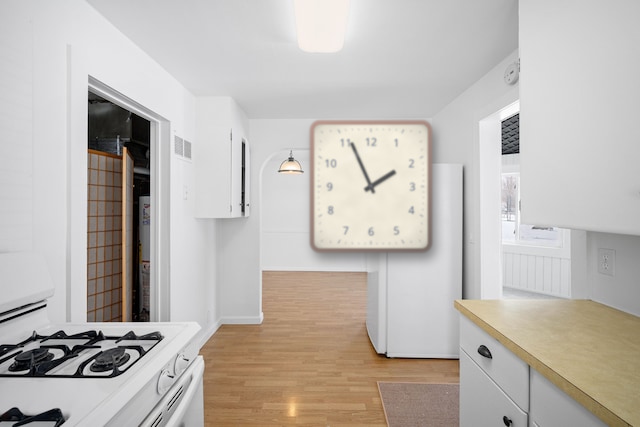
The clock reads 1:56
